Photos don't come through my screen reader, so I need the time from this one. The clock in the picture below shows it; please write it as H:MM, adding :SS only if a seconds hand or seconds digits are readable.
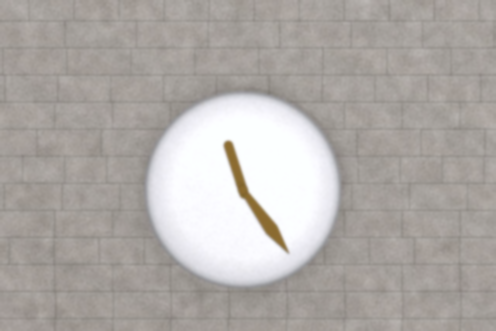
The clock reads 11:24
